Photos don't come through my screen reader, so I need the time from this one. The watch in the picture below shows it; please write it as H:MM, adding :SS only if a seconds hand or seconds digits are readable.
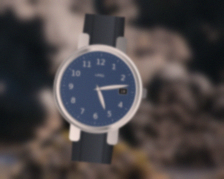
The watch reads 5:13
